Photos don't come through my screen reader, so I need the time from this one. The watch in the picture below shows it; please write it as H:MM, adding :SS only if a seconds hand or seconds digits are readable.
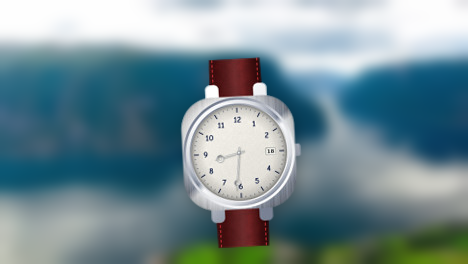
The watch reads 8:31
